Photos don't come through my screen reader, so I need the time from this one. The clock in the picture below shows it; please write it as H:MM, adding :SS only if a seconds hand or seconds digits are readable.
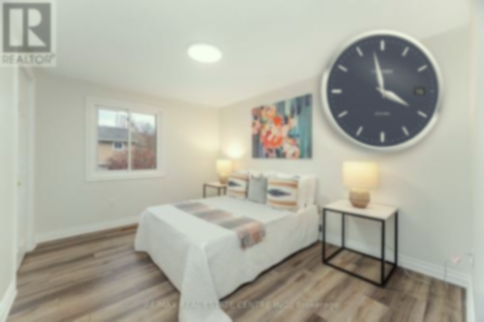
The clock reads 3:58
